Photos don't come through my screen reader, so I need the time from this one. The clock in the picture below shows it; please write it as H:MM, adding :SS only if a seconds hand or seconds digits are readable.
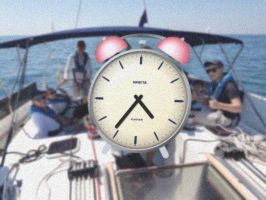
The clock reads 4:36
